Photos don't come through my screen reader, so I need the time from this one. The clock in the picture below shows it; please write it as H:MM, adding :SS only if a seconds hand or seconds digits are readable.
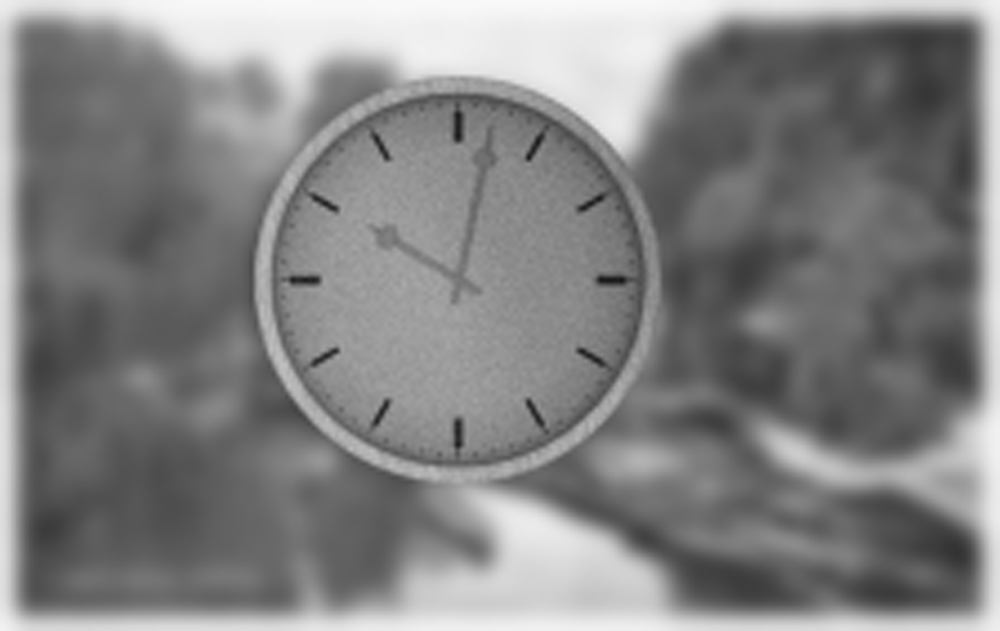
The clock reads 10:02
